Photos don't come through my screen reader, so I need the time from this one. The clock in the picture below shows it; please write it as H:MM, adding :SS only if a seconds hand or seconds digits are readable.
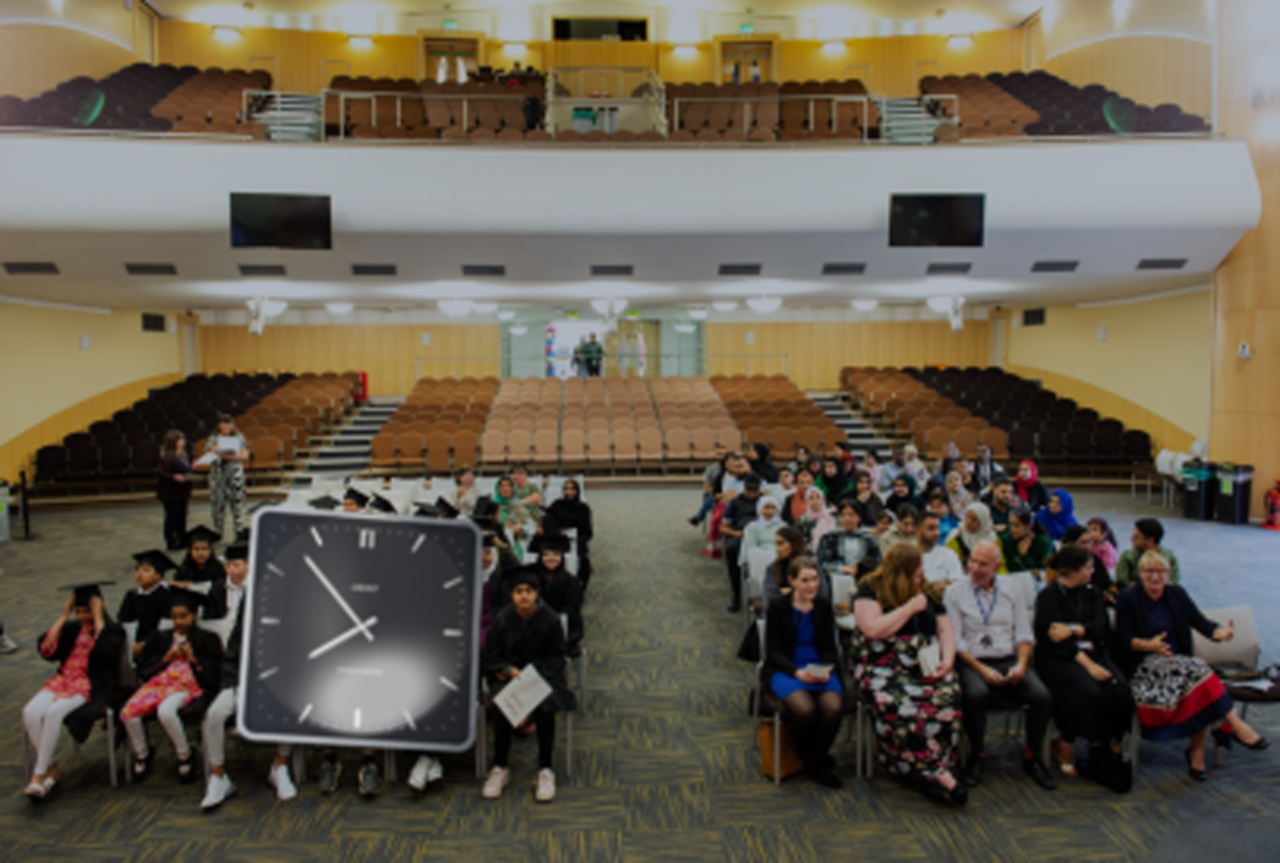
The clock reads 7:53
